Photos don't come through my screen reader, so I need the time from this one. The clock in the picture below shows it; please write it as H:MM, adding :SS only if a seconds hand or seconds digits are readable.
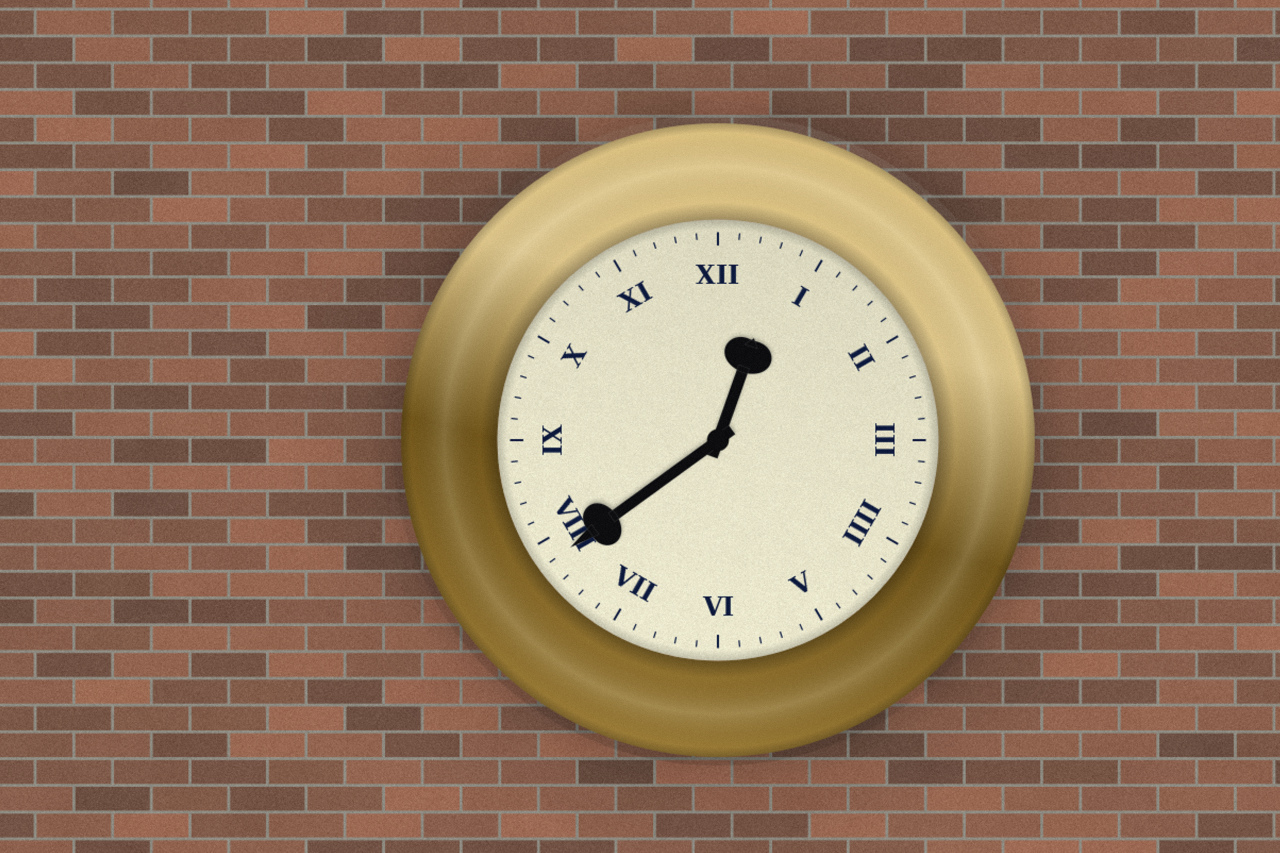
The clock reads 12:39
